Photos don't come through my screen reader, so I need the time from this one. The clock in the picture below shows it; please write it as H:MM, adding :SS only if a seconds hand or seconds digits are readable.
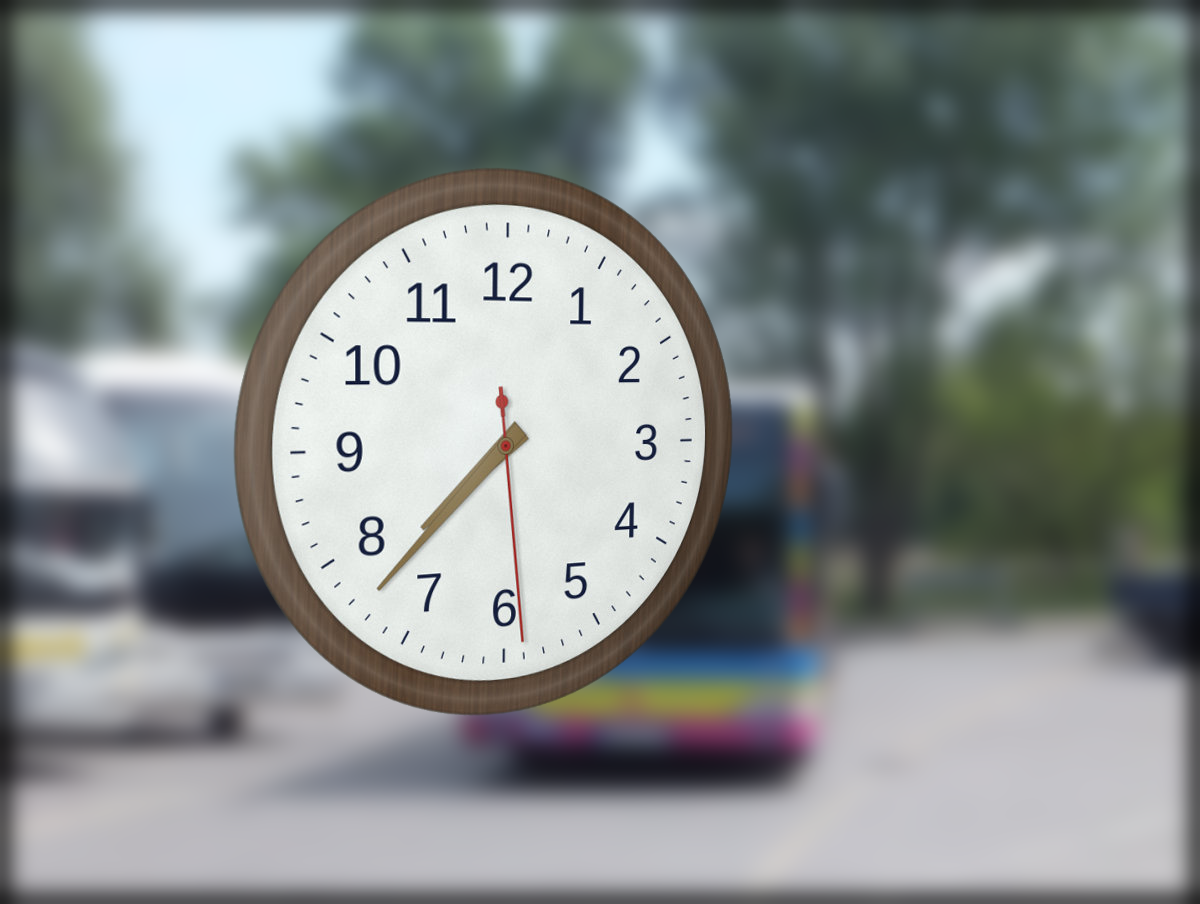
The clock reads 7:37:29
